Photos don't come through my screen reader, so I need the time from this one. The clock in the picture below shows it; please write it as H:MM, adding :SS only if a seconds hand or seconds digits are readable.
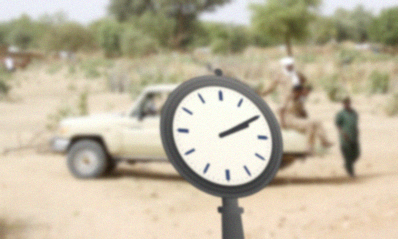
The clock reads 2:10
